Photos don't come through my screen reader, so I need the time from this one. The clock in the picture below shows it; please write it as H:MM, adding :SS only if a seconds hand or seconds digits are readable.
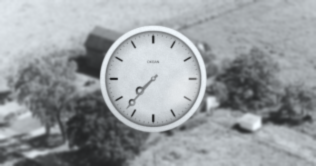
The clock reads 7:37
